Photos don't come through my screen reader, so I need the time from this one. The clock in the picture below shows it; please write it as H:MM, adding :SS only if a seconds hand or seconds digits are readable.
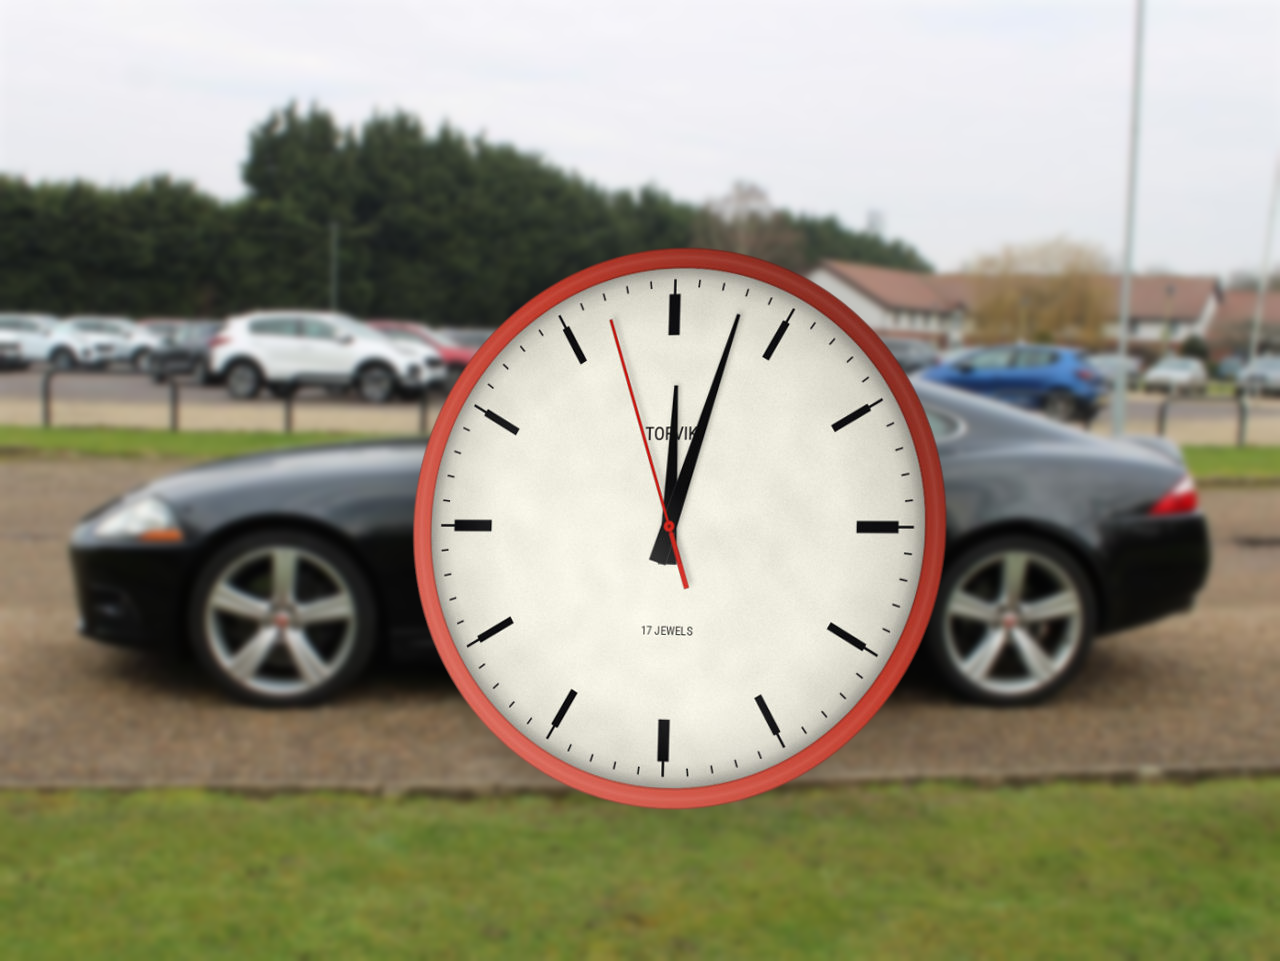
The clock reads 12:02:57
